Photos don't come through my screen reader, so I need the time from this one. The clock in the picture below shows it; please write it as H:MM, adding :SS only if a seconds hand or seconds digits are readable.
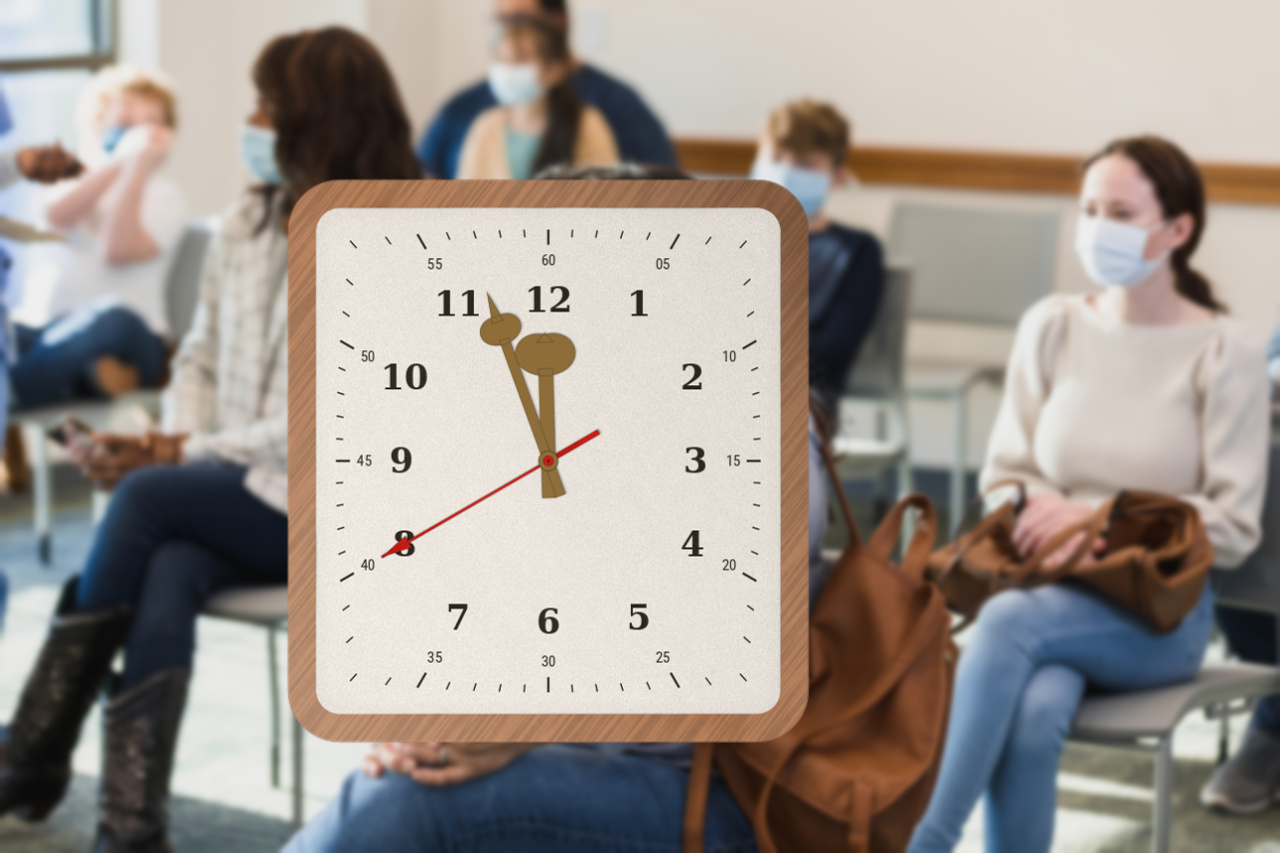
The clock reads 11:56:40
